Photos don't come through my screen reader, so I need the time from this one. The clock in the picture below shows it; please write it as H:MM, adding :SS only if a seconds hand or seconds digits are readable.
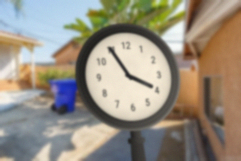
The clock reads 3:55
